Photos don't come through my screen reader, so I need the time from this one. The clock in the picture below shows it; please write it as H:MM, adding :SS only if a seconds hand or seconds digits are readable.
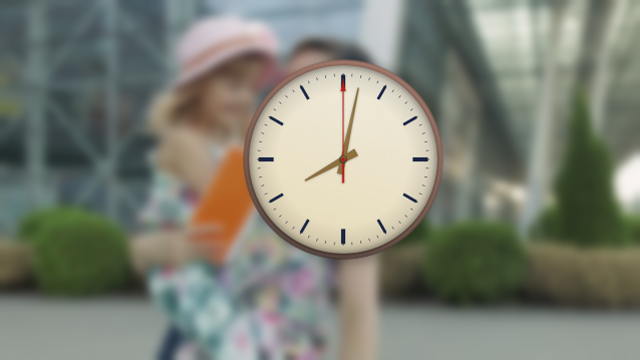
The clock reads 8:02:00
